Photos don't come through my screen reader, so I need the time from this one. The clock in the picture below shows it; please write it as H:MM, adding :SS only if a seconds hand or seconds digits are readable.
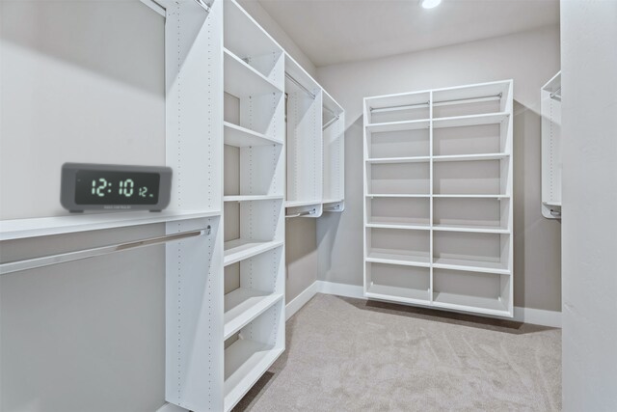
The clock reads 12:10:12
